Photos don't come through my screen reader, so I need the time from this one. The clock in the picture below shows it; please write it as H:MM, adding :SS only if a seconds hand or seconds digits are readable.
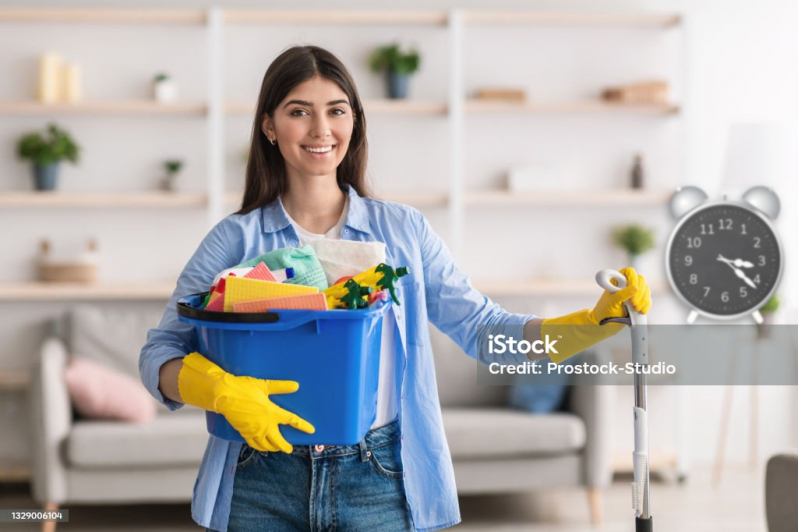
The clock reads 3:22
